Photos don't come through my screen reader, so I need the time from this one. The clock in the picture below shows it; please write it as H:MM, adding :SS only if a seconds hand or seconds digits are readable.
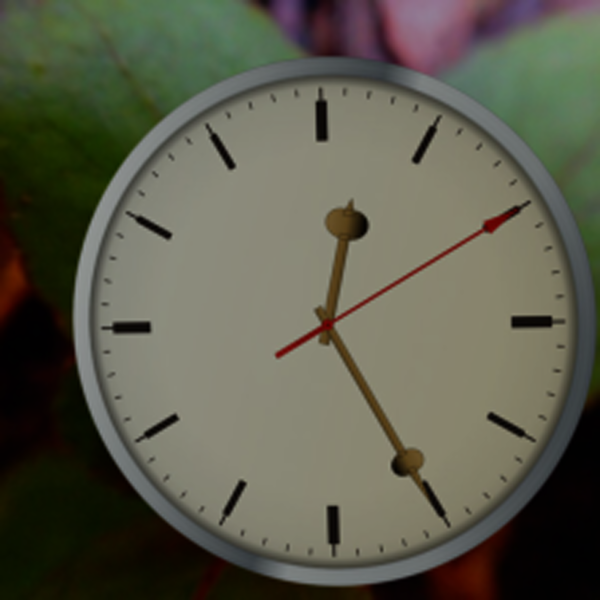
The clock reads 12:25:10
